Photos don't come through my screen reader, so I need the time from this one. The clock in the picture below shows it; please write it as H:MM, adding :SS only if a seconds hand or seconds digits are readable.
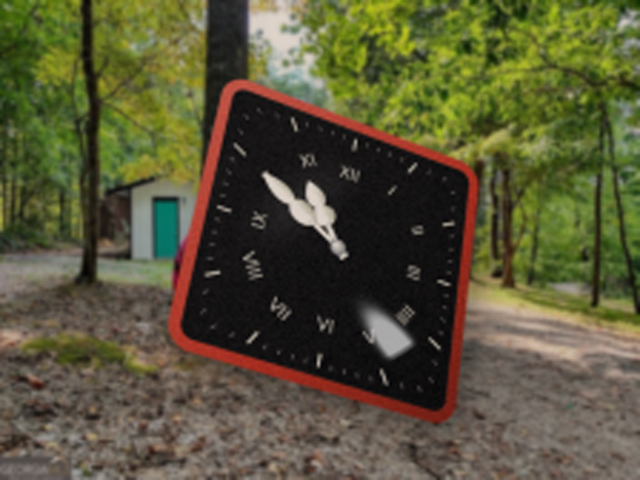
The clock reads 10:50
